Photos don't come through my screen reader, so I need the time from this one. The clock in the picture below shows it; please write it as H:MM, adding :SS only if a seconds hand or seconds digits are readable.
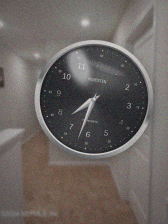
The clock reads 7:32
